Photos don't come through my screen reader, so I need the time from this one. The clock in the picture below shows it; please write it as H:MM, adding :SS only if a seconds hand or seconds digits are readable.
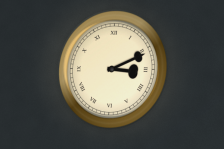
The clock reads 3:11
